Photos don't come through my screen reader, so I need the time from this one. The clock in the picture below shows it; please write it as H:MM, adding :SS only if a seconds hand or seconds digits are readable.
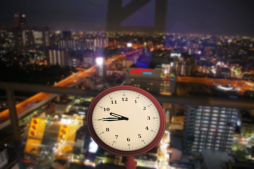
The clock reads 9:45
